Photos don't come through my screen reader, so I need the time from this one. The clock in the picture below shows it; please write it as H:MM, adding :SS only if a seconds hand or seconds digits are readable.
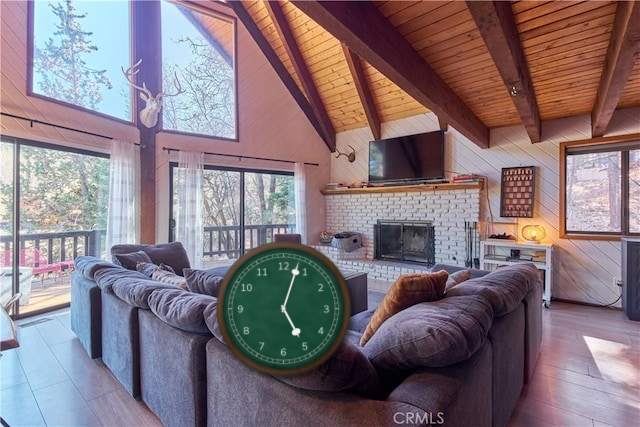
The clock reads 5:03
